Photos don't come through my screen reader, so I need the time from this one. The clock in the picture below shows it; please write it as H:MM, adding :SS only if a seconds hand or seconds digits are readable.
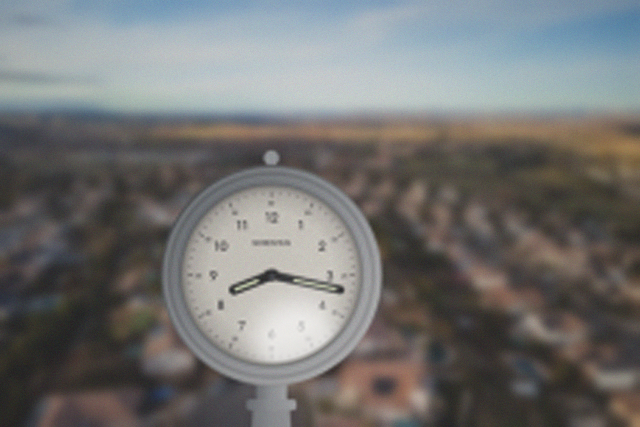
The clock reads 8:17
